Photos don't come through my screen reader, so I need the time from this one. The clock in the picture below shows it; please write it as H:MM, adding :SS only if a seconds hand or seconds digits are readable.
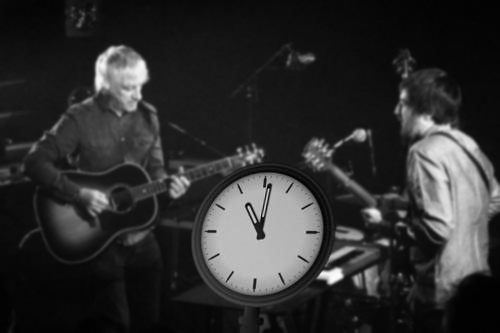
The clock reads 11:01
